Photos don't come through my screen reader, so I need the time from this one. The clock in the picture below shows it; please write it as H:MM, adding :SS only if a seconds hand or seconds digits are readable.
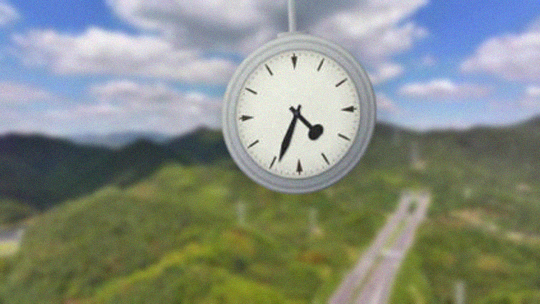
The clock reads 4:34
